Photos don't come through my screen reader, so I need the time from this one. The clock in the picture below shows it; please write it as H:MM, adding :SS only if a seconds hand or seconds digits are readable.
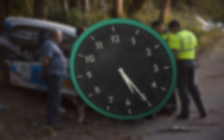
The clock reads 5:25
